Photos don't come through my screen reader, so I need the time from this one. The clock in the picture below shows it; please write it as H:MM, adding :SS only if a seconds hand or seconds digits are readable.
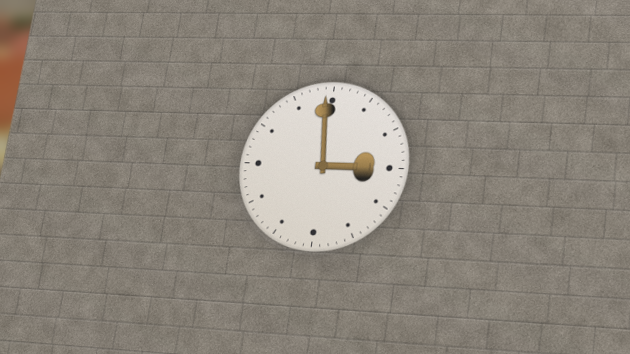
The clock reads 2:59
